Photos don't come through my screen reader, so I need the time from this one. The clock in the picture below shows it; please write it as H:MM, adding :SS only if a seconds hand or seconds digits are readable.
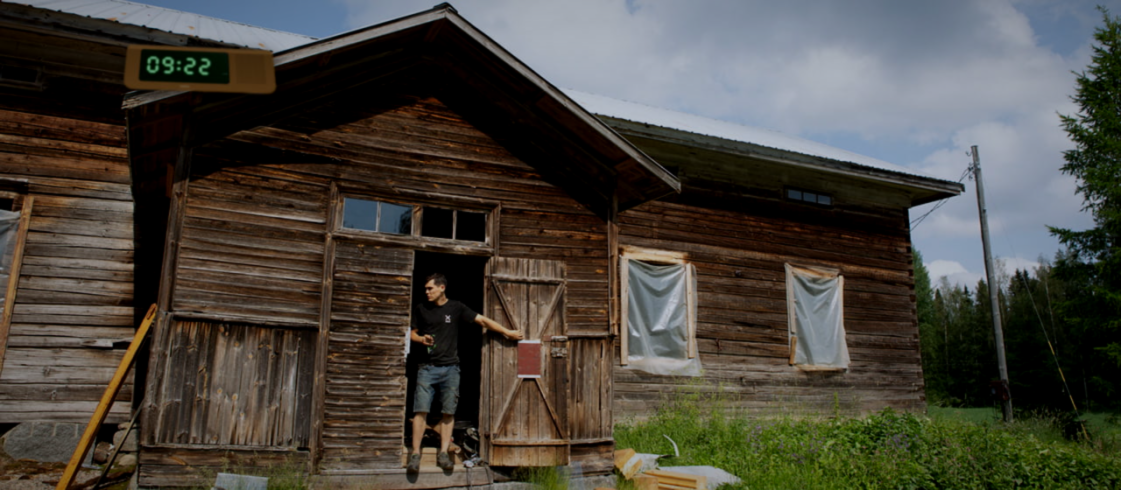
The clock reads 9:22
